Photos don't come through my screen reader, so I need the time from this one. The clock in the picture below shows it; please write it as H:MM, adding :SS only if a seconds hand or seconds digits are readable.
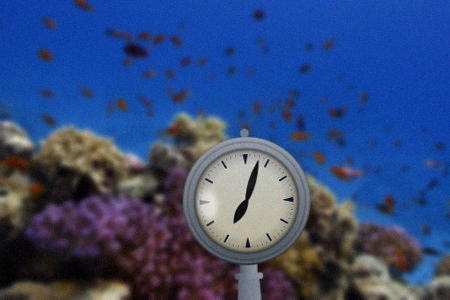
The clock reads 7:03
